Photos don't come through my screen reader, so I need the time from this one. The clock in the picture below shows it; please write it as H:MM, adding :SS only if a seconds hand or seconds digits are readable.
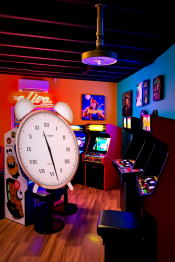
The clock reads 11:28
